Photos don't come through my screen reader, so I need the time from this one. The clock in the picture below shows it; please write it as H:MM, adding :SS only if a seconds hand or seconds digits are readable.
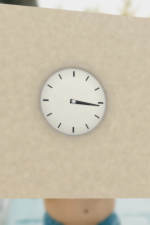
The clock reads 3:16
